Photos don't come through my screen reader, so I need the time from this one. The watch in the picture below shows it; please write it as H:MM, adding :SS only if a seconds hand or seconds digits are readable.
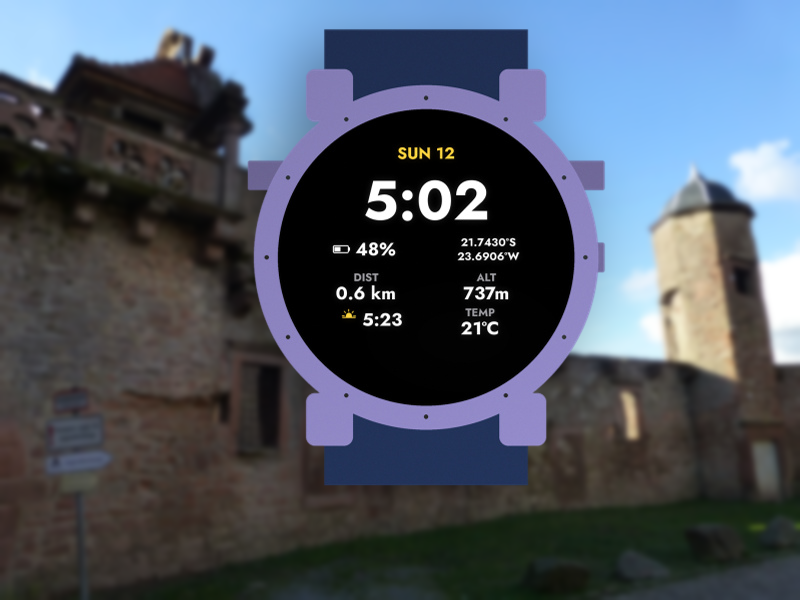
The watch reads 5:02
